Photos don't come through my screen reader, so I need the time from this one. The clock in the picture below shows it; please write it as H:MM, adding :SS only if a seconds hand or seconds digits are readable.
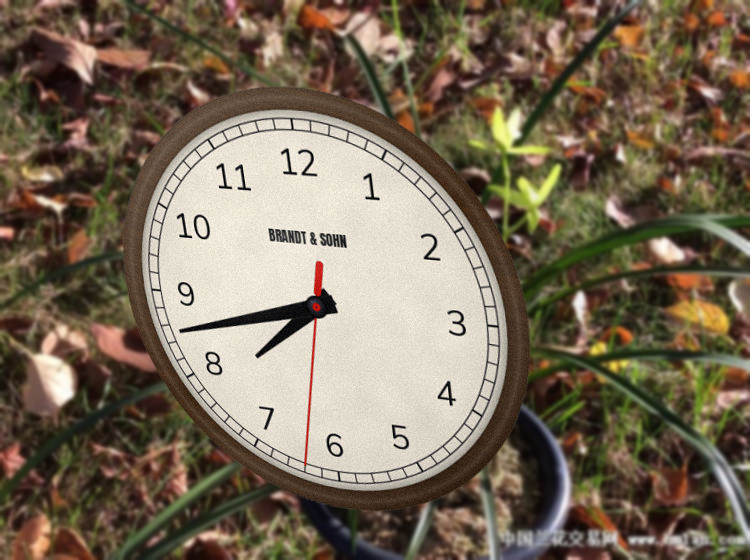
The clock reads 7:42:32
